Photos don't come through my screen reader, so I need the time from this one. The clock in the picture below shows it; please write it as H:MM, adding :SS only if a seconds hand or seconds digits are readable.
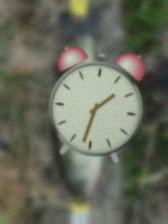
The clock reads 1:32
